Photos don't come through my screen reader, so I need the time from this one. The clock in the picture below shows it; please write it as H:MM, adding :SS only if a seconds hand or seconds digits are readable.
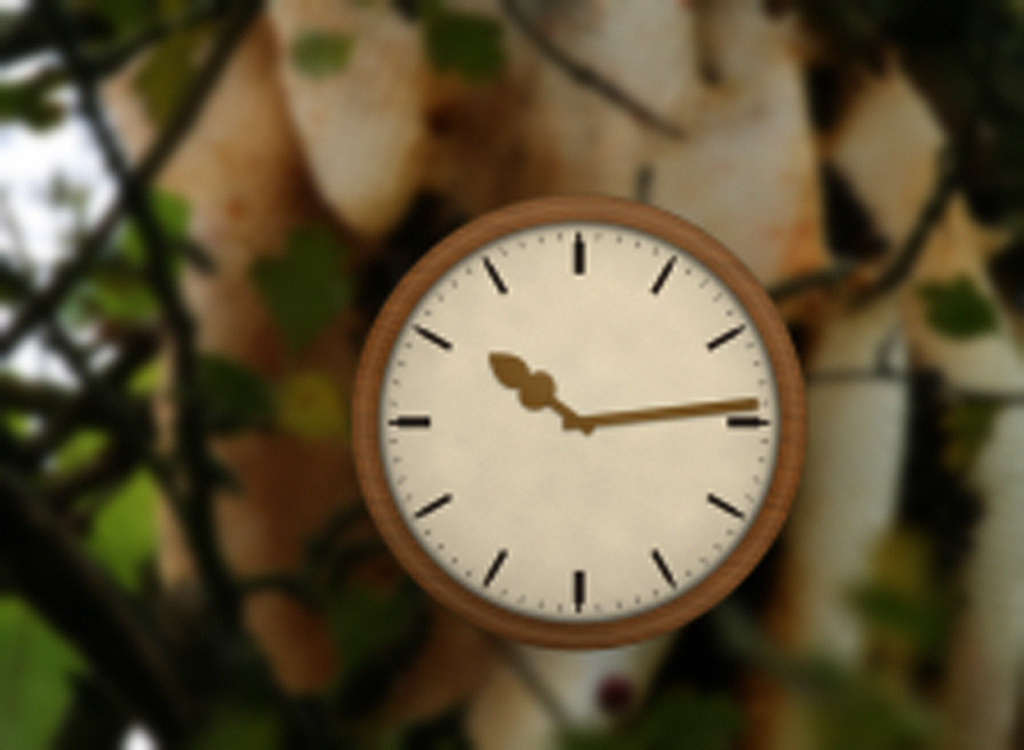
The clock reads 10:14
